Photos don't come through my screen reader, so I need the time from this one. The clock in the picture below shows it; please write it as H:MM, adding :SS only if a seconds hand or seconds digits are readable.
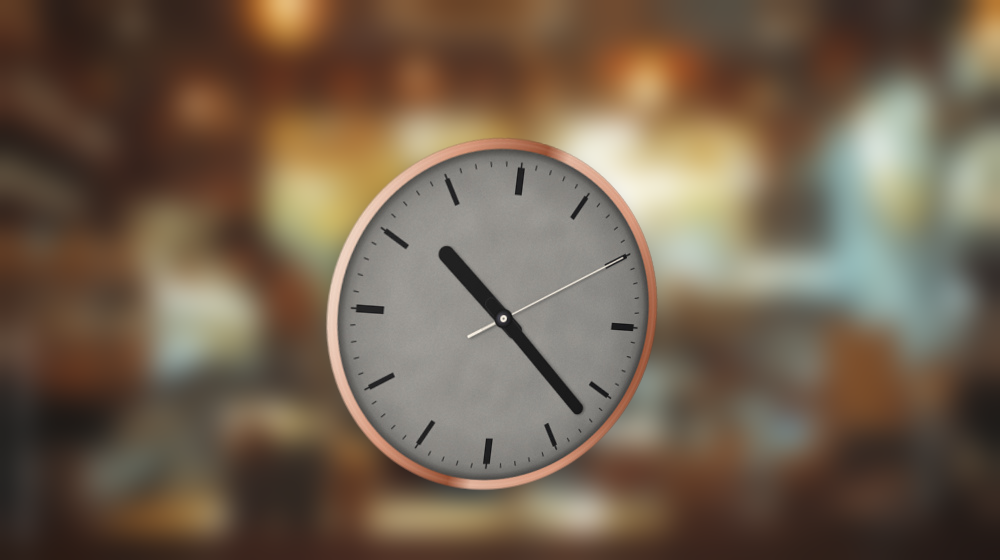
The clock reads 10:22:10
